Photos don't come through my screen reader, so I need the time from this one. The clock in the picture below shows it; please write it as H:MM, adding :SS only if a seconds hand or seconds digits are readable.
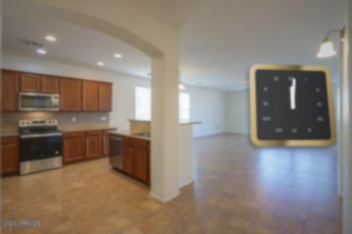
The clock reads 12:01
